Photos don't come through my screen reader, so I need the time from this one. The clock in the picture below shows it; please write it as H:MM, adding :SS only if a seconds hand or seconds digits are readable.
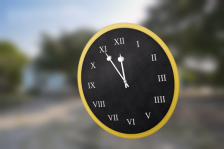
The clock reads 11:55
